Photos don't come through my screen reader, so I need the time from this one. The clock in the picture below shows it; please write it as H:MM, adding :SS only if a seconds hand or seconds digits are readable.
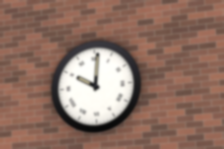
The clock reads 10:01
